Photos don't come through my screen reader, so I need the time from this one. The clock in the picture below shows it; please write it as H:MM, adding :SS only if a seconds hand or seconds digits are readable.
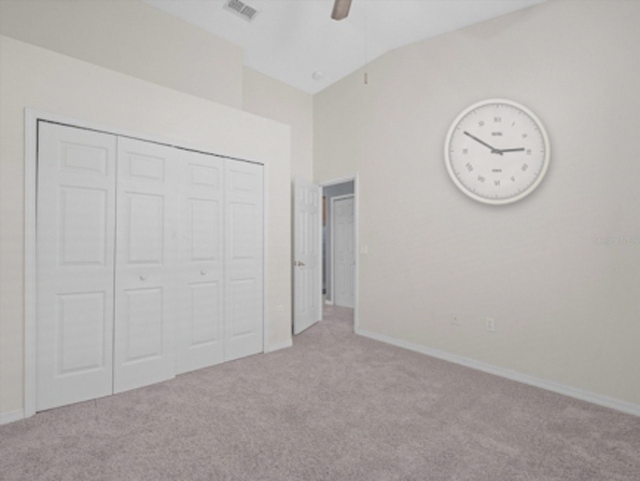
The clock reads 2:50
